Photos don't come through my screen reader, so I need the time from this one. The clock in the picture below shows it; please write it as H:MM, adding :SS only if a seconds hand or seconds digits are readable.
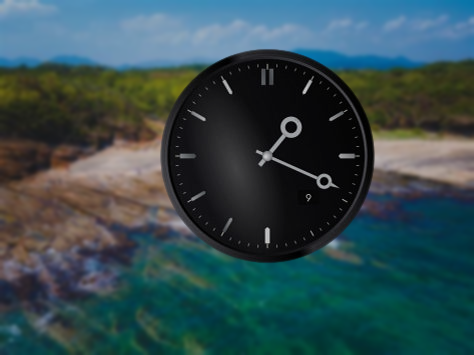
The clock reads 1:19
